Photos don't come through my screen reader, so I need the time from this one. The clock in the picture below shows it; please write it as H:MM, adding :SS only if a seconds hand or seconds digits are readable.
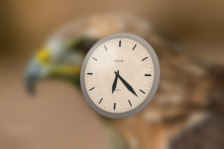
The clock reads 6:22
